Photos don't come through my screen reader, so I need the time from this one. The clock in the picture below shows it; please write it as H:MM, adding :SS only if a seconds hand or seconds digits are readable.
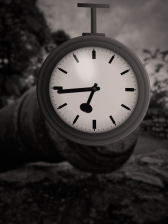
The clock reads 6:44
